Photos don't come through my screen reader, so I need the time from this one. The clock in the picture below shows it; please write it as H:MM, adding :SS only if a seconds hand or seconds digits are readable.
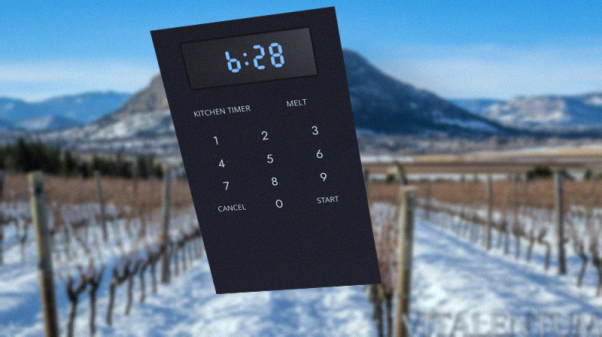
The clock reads 6:28
